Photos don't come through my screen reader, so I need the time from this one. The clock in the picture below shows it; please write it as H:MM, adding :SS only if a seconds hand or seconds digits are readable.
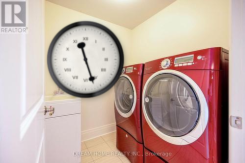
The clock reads 11:27
